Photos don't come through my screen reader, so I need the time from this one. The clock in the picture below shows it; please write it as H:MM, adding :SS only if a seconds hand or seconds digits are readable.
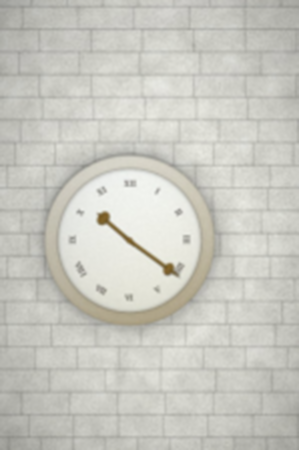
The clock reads 10:21
